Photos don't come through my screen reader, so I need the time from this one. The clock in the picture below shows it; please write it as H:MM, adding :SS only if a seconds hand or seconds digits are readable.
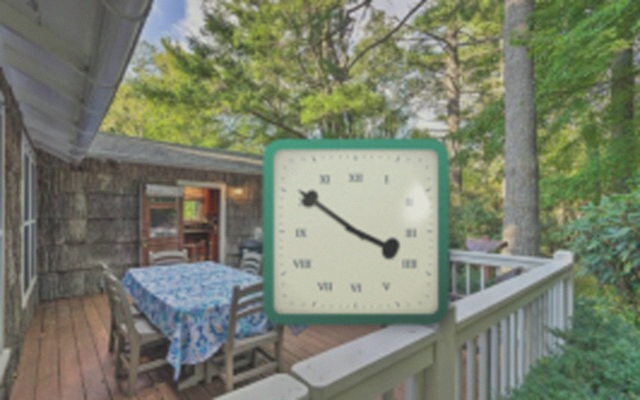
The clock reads 3:51
